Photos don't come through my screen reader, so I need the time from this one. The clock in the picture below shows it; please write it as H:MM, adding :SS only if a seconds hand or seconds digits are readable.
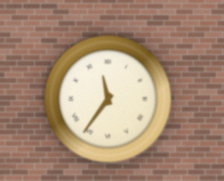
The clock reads 11:36
